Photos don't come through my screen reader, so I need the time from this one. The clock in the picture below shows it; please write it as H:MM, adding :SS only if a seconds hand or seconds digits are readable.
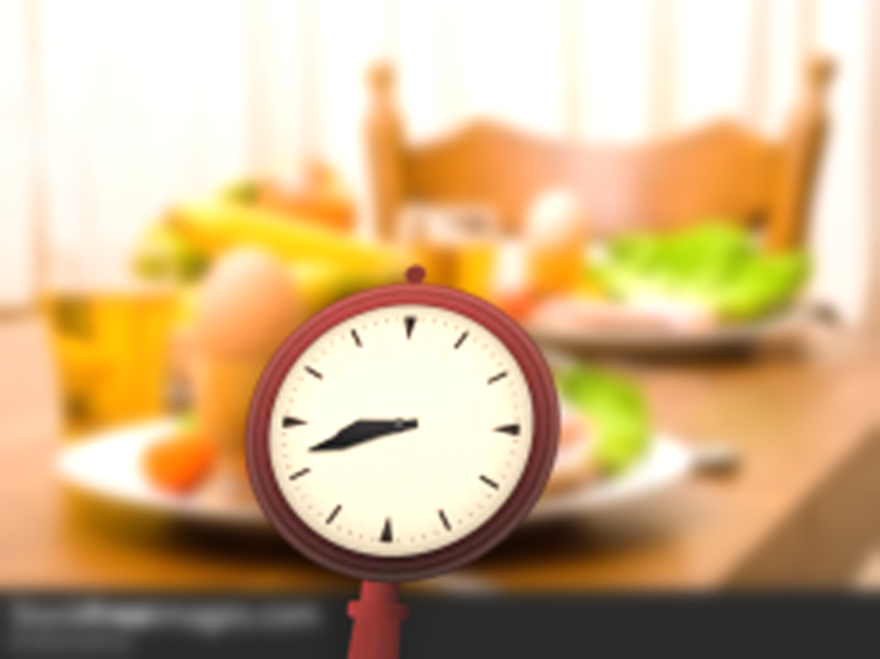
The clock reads 8:42
